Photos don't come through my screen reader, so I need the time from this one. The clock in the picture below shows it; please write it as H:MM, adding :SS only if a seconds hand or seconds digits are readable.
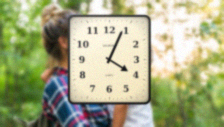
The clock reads 4:04
